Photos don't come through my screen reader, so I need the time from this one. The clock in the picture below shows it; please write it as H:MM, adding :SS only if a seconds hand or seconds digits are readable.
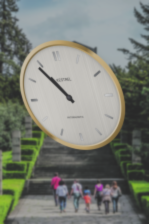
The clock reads 10:54
